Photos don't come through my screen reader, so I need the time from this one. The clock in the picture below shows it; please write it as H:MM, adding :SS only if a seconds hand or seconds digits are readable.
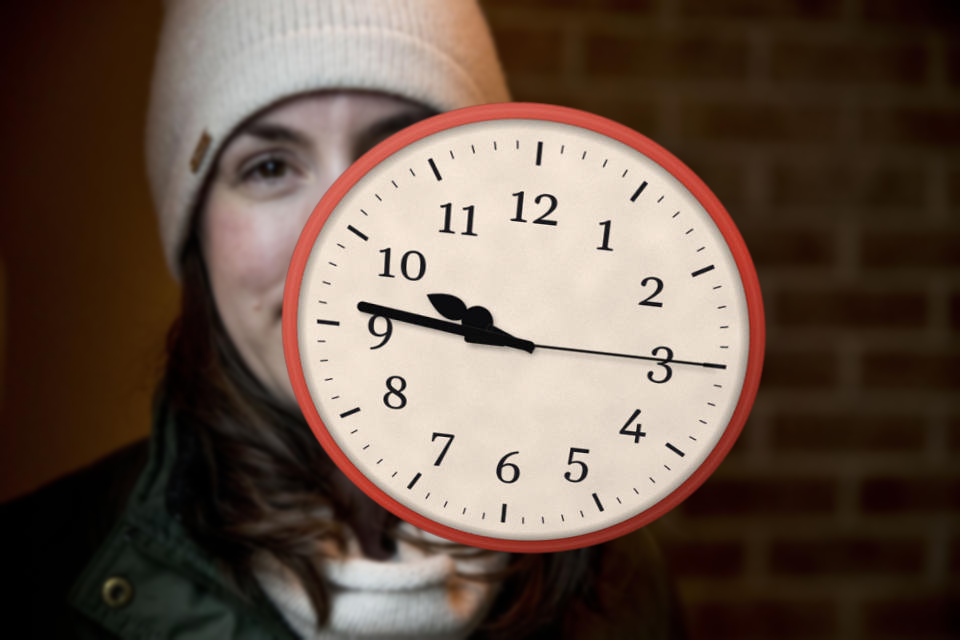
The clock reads 9:46:15
